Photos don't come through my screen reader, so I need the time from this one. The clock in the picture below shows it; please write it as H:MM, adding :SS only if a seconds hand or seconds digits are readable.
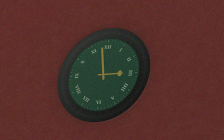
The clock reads 2:58
